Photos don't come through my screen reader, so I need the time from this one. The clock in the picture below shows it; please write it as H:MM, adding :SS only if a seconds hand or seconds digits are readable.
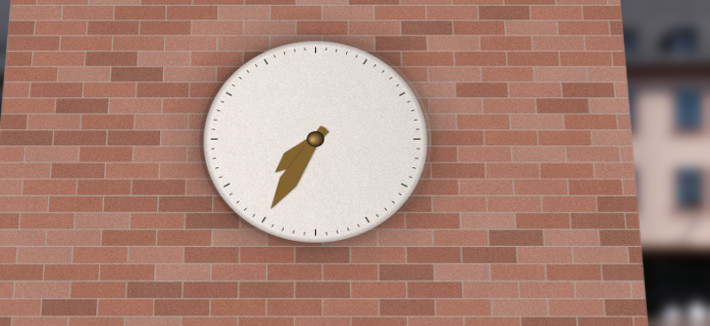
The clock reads 7:35
